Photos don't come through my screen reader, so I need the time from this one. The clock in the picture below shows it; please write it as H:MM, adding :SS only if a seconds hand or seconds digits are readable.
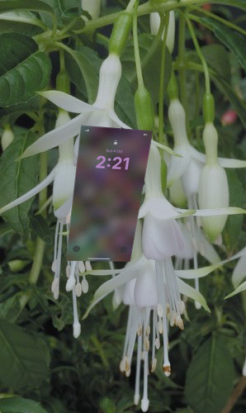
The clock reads 2:21
